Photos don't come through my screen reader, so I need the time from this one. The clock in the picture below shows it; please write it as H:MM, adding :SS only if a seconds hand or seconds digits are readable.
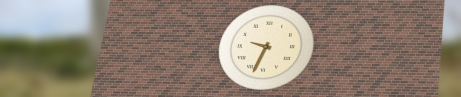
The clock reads 9:33
